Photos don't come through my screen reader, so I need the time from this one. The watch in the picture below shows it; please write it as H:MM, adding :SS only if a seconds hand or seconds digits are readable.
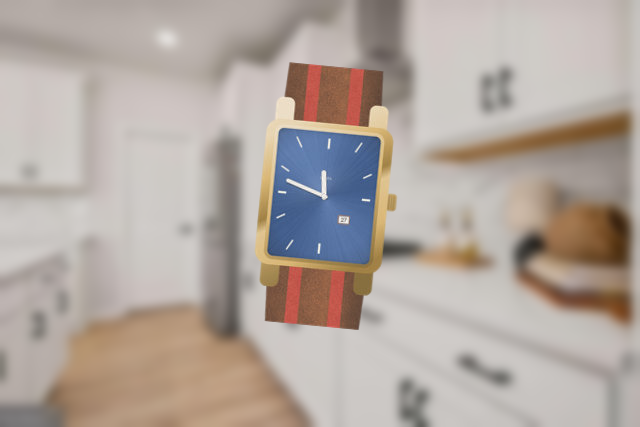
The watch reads 11:48
